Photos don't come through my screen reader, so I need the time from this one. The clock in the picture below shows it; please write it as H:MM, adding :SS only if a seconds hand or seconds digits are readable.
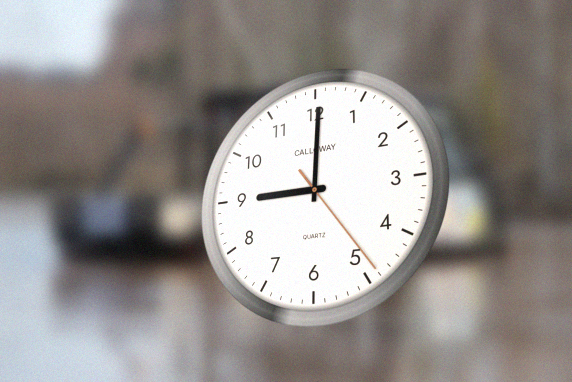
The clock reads 9:00:24
